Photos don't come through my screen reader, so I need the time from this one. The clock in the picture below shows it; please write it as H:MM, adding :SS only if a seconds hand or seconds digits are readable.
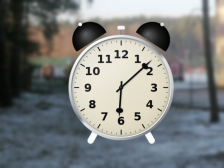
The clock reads 6:08
